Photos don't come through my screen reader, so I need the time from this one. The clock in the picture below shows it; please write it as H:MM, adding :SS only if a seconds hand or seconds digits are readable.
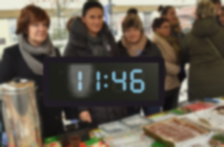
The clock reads 11:46
